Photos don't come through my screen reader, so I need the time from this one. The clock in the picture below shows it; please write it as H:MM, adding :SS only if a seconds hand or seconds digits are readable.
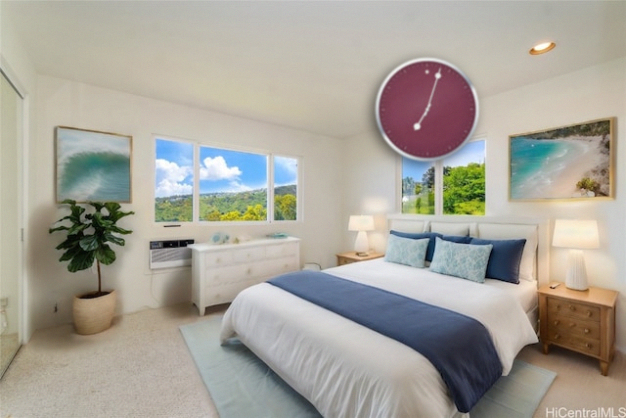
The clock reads 7:03
